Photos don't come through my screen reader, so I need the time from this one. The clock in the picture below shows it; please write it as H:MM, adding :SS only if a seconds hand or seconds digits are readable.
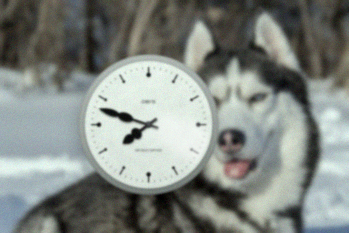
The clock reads 7:48
